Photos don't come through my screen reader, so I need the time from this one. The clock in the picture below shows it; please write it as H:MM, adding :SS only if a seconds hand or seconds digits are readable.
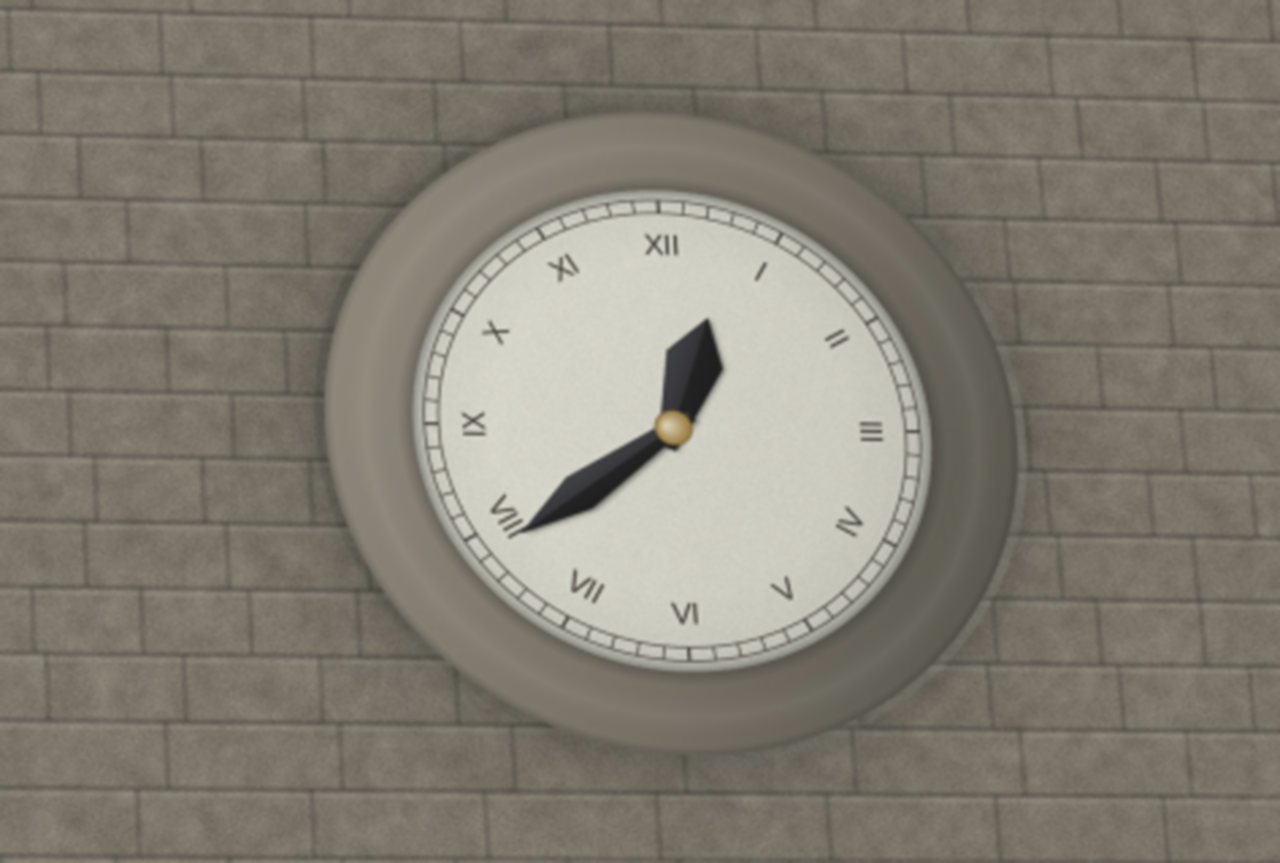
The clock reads 12:39
